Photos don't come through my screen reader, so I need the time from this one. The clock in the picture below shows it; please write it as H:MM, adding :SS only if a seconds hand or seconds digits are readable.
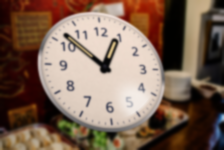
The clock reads 12:52
